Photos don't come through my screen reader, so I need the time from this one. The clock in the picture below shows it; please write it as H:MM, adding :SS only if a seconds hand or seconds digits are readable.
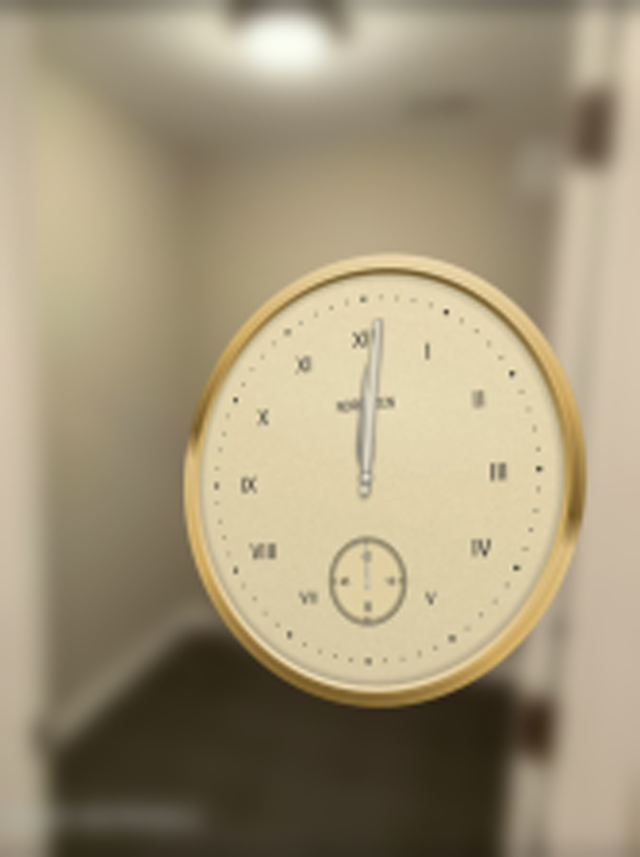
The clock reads 12:01
